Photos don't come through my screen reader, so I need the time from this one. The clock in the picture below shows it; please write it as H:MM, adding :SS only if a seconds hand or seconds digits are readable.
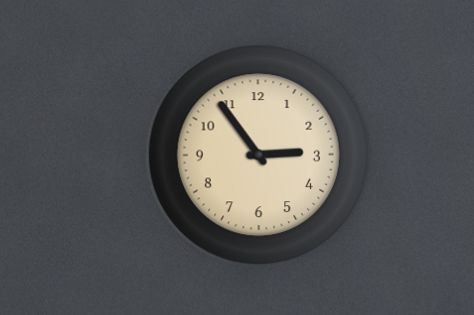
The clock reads 2:54
